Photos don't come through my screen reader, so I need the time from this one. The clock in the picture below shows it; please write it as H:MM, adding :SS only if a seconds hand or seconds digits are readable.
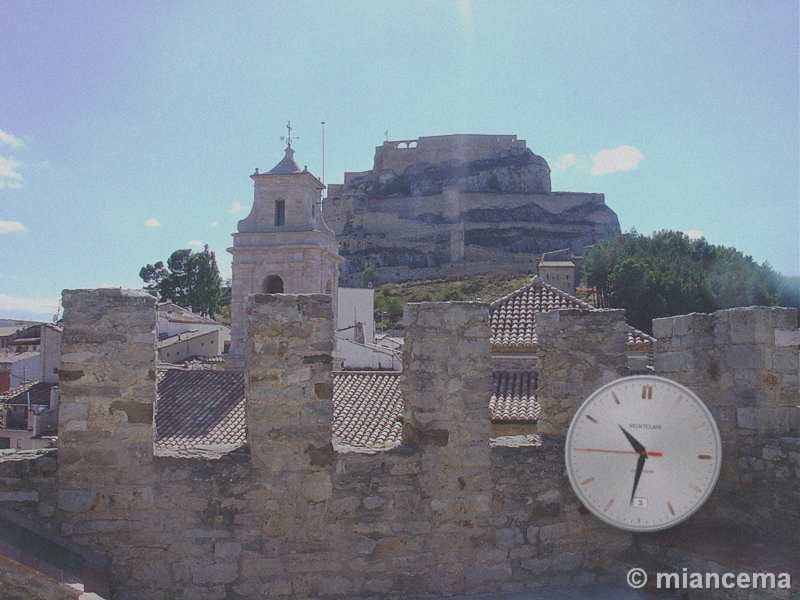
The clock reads 10:31:45
